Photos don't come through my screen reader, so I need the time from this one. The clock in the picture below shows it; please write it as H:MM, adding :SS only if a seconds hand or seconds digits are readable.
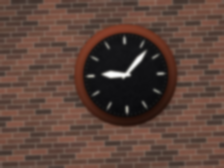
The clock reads 9:07
